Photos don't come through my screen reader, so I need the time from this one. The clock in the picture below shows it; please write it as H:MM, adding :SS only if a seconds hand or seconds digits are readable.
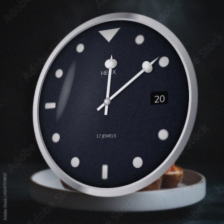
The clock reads 12:09
